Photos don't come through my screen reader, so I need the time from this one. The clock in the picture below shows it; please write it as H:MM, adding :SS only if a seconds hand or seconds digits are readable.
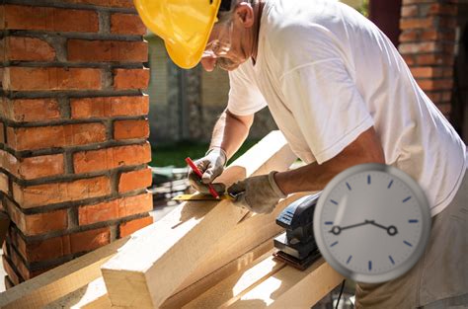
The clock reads 3:43
